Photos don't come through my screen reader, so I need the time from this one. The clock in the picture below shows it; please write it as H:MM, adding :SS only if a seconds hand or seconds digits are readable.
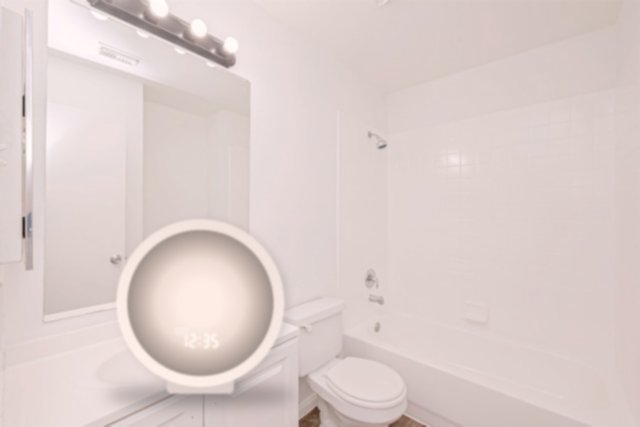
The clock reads 12:35
